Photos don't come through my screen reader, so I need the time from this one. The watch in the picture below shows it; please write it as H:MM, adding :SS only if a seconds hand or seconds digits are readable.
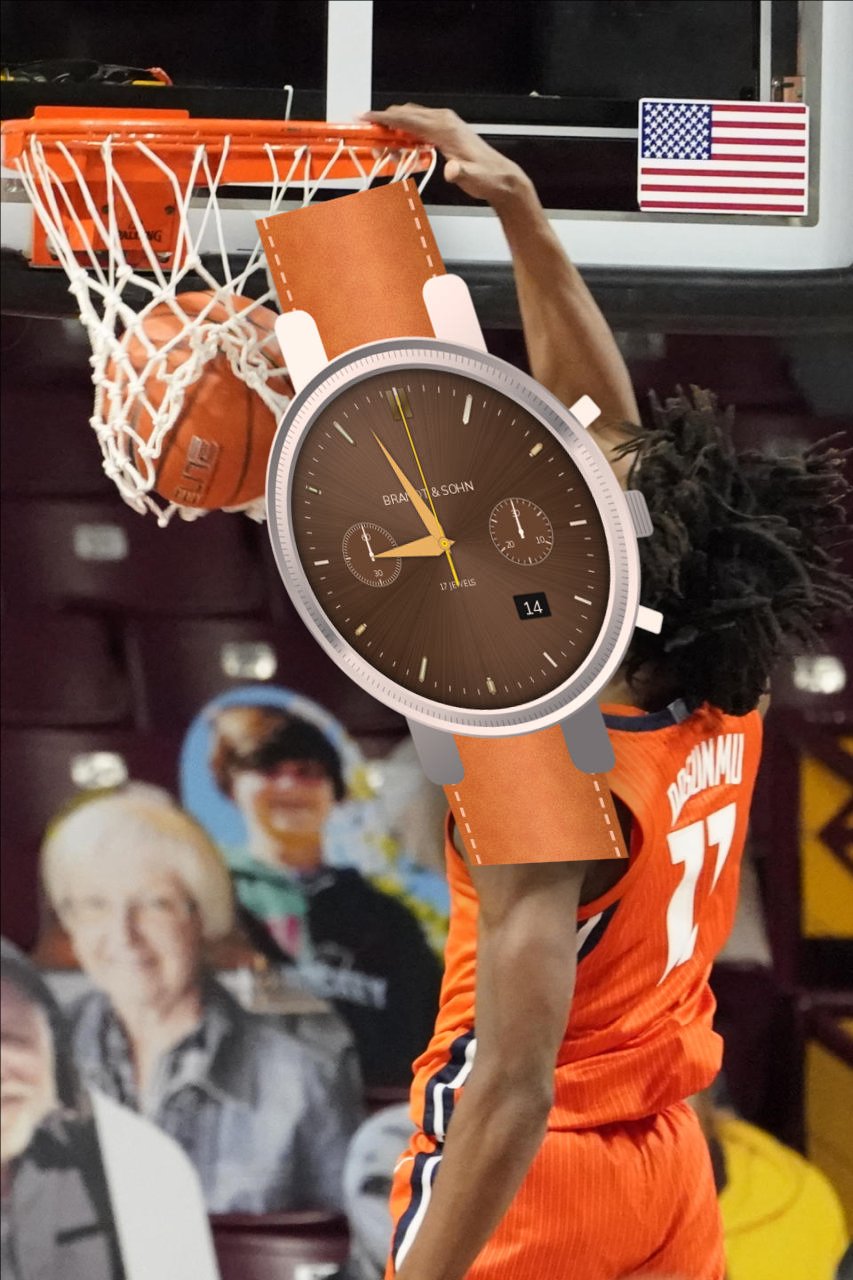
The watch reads 8:57
